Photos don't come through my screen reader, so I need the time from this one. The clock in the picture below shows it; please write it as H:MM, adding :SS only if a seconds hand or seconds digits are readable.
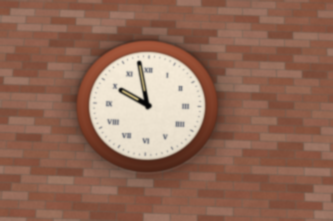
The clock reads 9:58
